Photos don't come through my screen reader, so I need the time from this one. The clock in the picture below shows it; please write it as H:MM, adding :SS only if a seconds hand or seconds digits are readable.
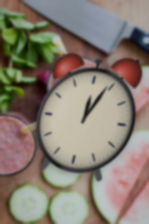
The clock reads 12:04
